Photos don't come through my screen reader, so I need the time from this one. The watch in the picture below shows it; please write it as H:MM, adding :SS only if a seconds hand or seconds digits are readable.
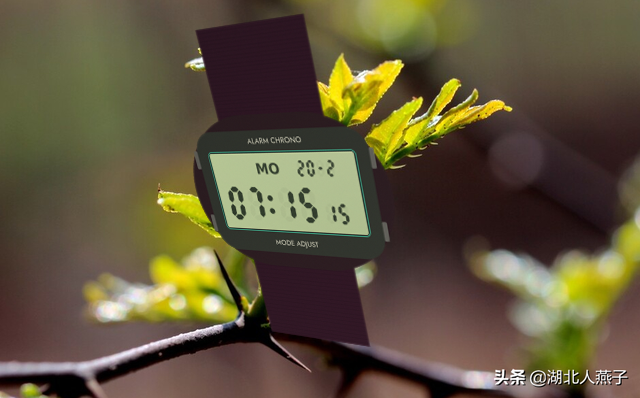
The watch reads 7:15:15
